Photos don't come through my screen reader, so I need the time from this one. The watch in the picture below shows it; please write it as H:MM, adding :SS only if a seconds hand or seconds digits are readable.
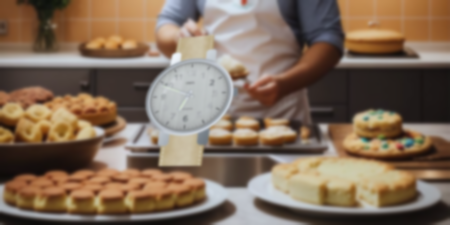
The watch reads 6:49
